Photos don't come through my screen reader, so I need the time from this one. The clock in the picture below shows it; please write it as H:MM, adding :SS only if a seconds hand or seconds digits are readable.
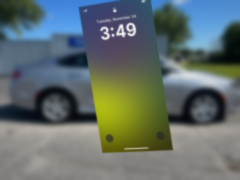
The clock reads 3:49
